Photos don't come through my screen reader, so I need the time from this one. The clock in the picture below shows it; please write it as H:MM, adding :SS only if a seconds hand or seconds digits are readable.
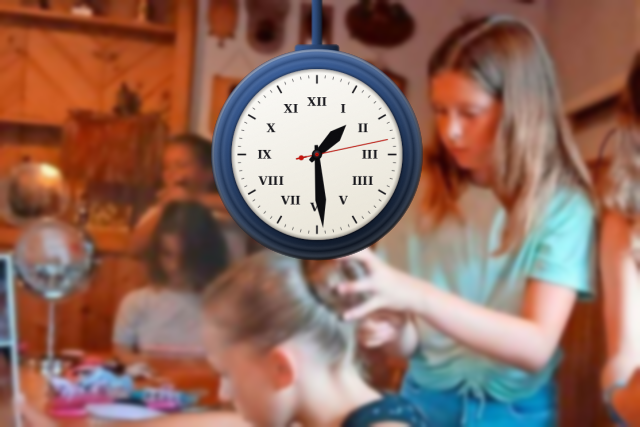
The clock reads 1:29:13
